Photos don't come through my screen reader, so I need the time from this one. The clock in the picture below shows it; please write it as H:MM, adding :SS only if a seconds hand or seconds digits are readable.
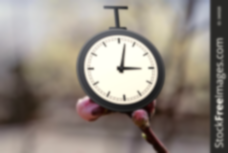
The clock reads 3:02
